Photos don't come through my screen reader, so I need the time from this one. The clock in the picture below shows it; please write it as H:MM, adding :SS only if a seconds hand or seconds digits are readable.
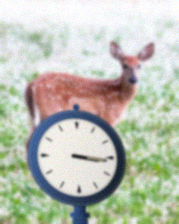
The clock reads 3:16
